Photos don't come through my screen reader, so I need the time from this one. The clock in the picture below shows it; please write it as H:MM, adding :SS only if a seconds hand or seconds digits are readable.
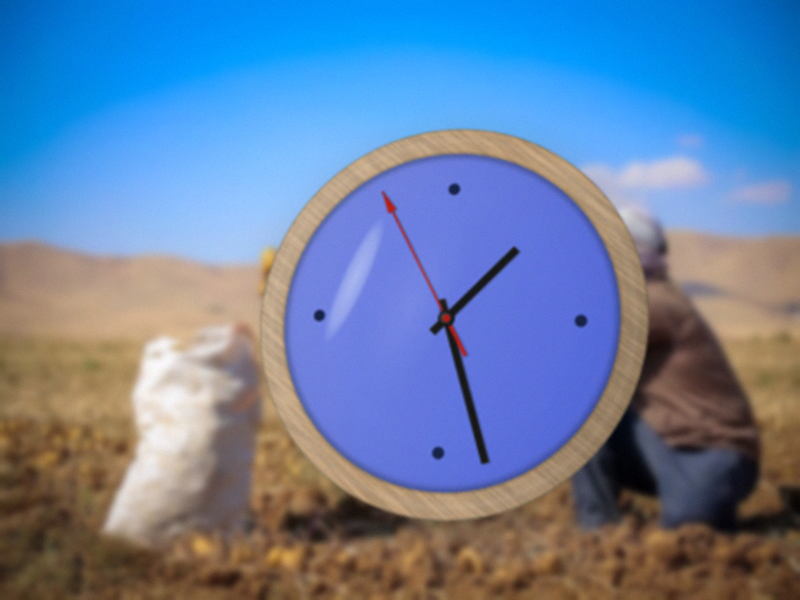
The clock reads 1:26:55
